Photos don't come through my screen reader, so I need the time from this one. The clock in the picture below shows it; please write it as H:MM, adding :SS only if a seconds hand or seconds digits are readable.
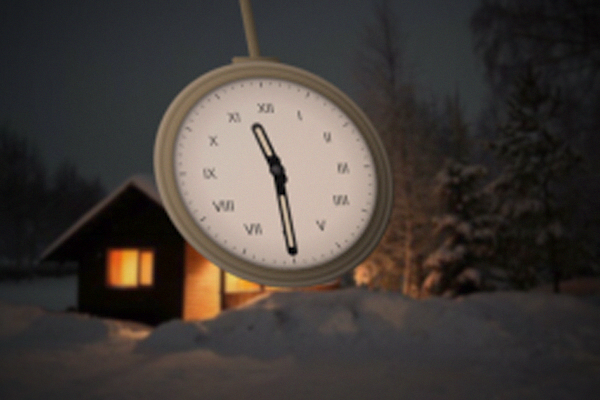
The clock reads 11:30
